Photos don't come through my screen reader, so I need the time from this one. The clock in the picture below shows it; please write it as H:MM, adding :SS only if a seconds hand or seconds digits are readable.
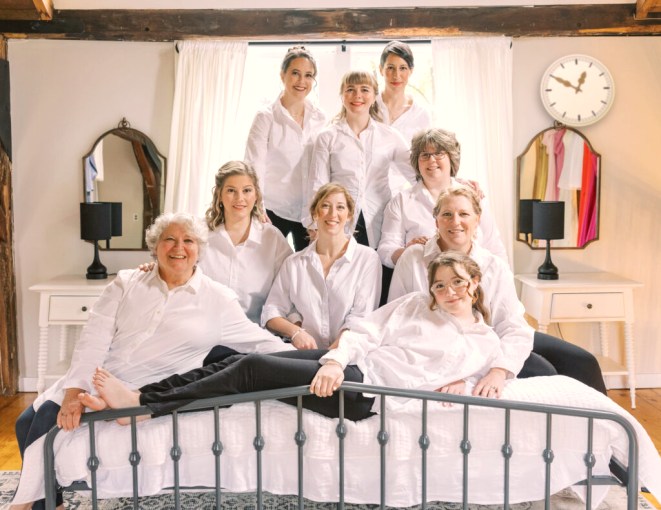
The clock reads 12:50
